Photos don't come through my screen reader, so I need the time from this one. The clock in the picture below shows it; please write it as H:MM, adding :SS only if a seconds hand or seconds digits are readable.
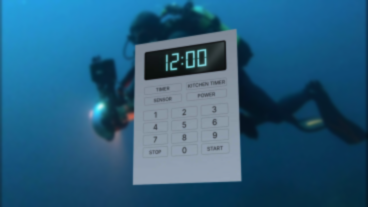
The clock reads 12:00
